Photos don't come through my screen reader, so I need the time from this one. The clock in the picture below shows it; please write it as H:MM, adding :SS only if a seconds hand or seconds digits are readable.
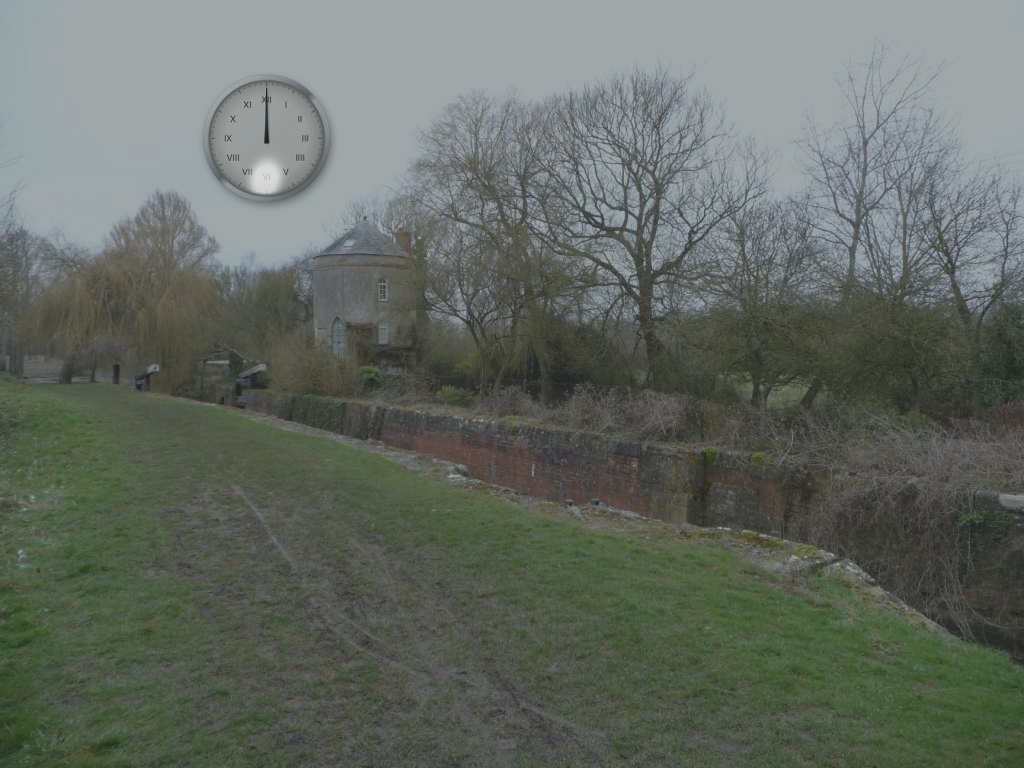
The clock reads 12:00
